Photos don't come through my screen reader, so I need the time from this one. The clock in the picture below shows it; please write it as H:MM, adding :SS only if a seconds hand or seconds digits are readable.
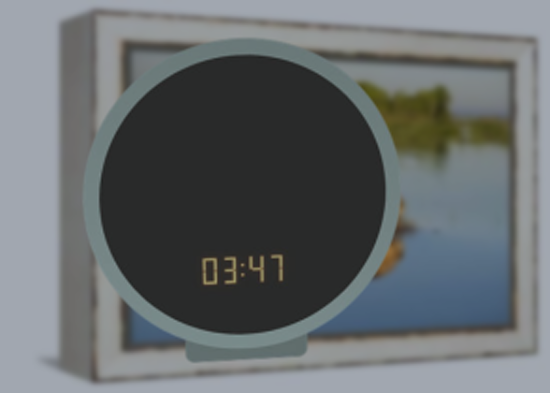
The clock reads 3:47
